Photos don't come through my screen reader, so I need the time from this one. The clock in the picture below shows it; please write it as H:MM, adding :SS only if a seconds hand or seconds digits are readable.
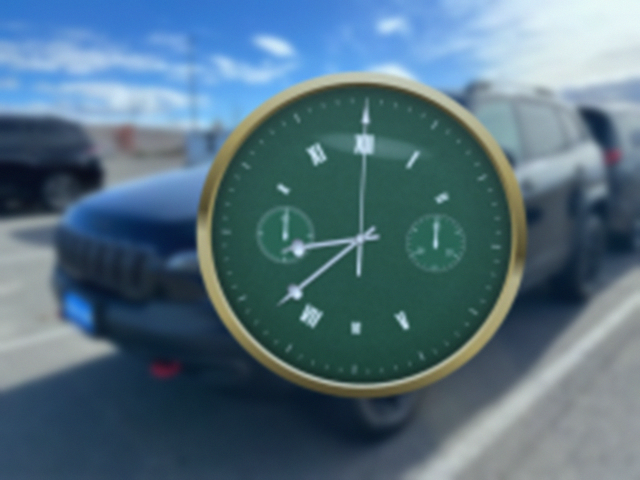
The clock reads 8:38
